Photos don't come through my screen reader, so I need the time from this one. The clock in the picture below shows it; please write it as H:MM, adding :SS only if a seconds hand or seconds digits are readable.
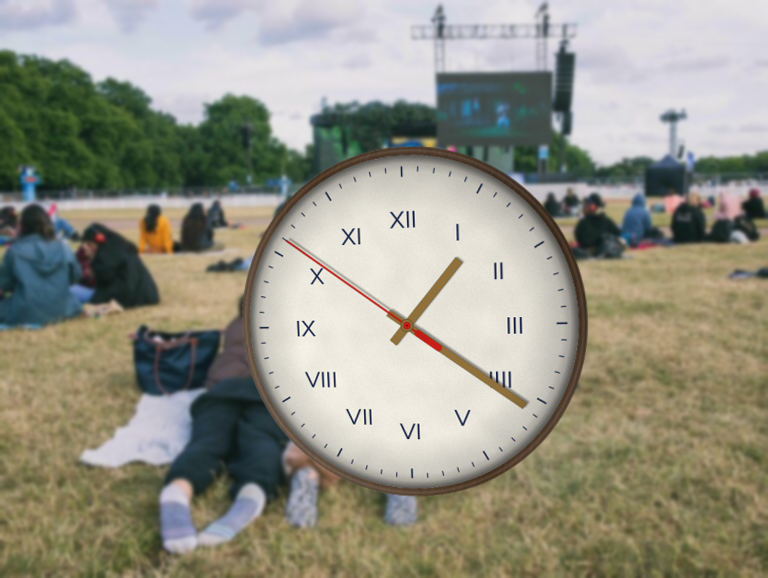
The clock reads 1:20:51
